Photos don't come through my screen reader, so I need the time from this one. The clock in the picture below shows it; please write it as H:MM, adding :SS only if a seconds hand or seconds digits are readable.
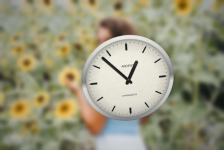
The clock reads 12:53
